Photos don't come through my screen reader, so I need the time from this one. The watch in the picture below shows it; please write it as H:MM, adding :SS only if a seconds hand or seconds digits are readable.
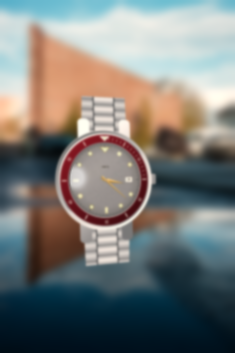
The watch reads 3:22
